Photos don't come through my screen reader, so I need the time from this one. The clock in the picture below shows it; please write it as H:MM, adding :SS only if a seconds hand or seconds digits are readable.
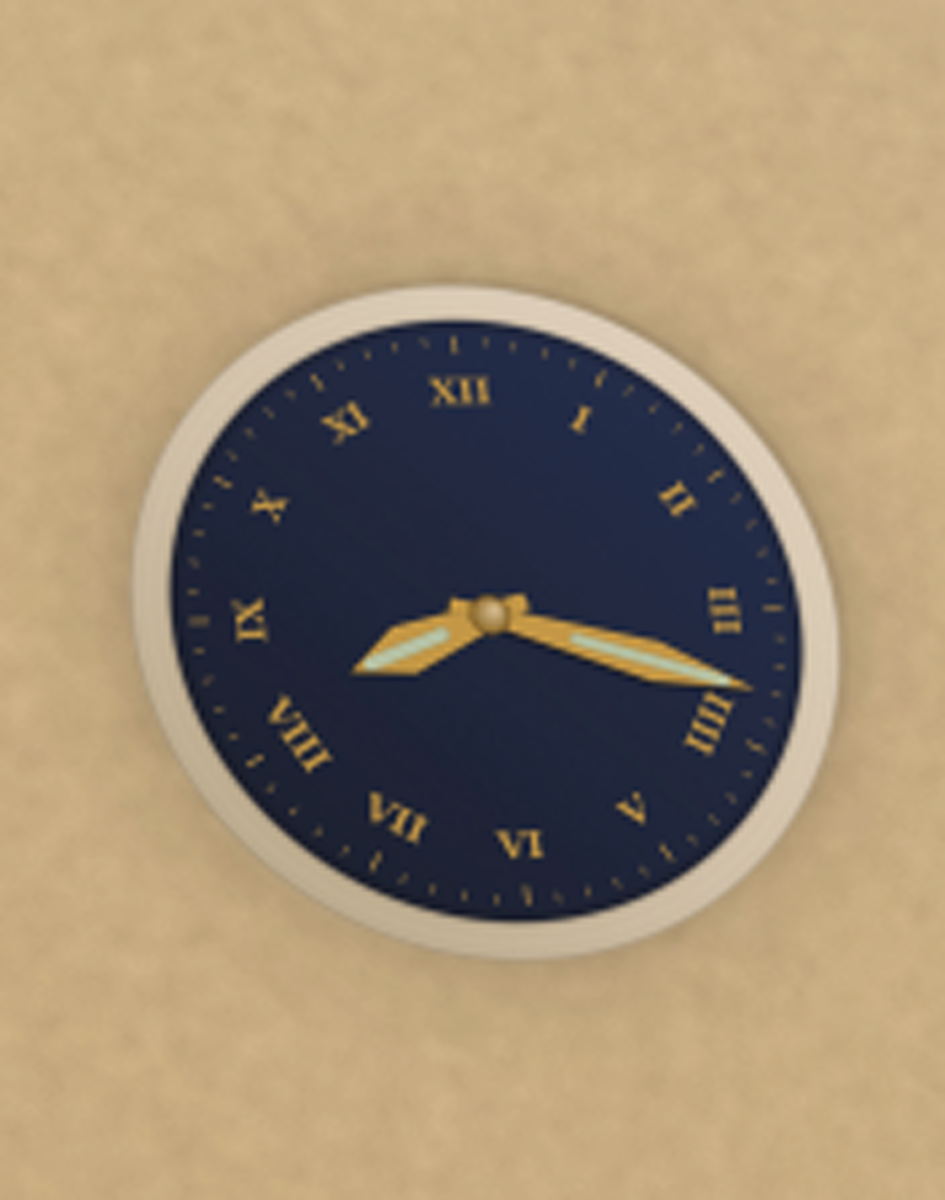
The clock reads 8:18
